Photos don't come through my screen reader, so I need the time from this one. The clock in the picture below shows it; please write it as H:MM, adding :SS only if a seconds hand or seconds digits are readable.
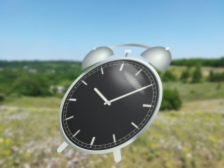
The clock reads 10:10
